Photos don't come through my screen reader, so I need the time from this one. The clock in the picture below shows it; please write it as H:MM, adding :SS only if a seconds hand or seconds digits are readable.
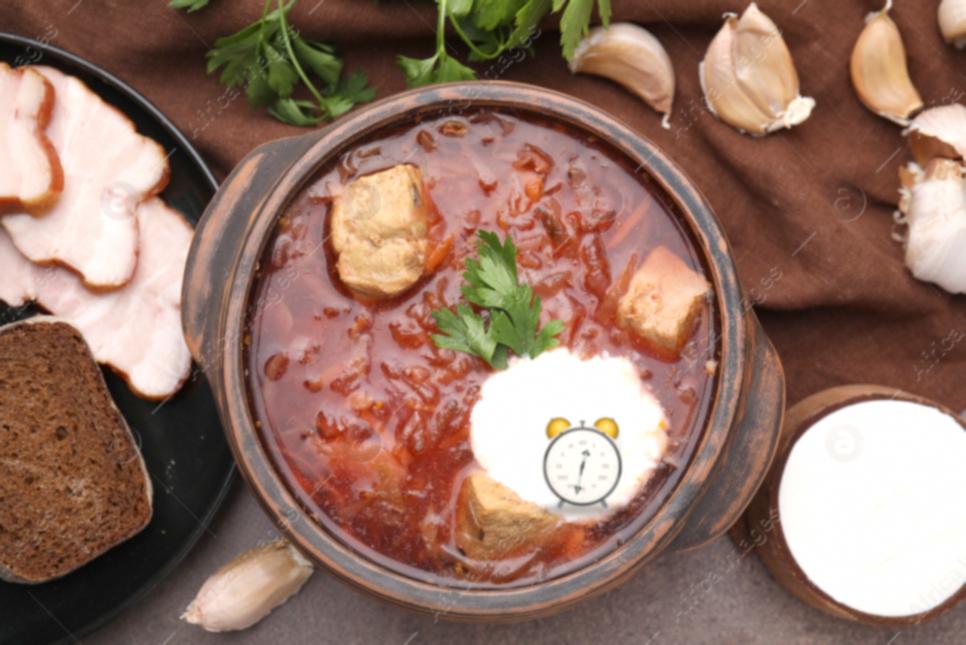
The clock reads 12:32
